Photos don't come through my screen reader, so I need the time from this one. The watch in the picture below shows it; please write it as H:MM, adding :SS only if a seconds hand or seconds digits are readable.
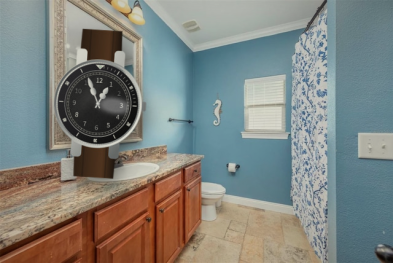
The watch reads 12:56
